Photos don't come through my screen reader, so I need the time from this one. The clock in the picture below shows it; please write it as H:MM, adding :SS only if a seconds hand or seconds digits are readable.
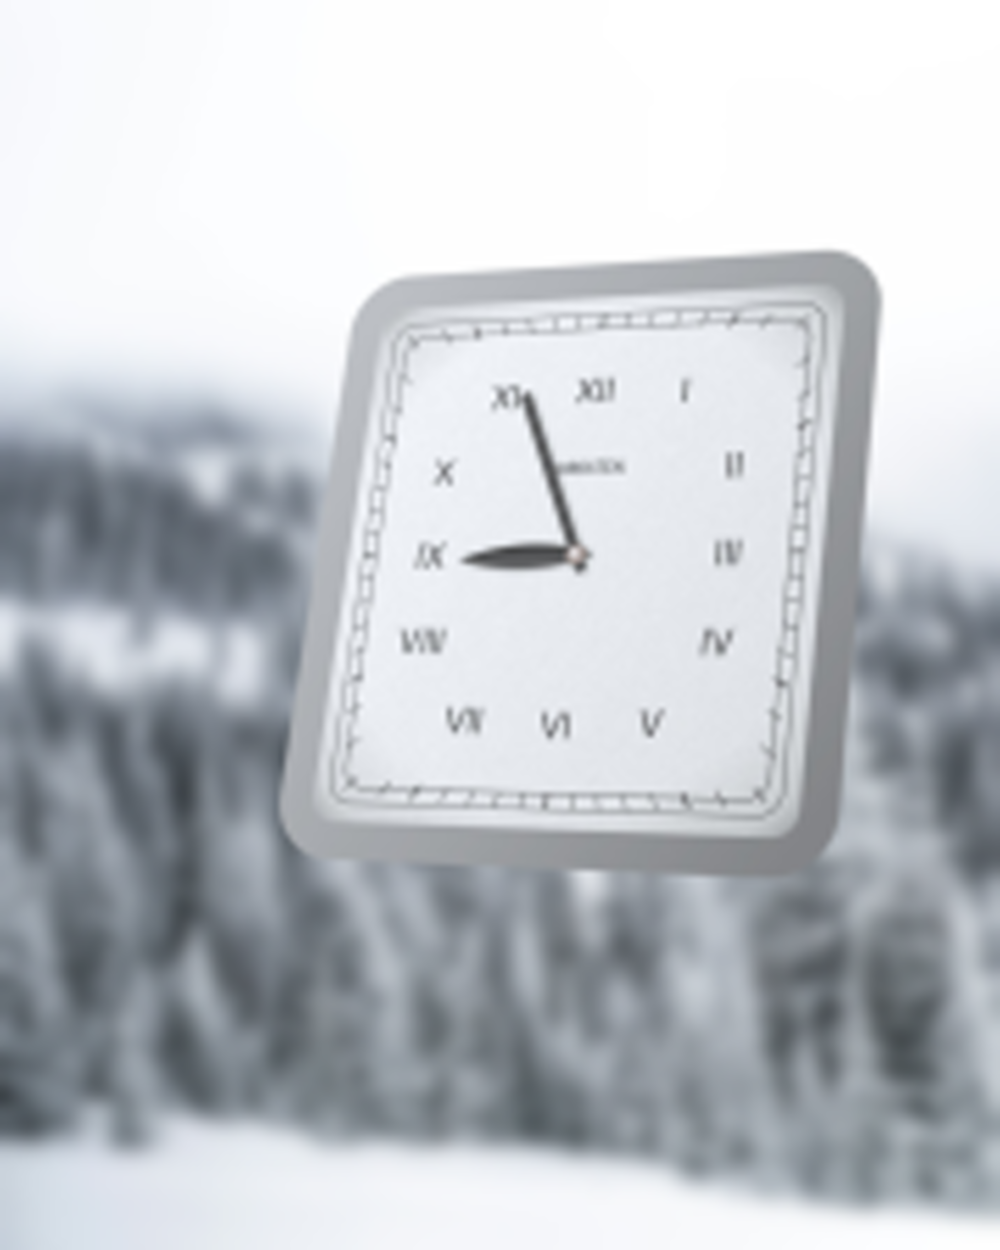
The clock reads 8:56
